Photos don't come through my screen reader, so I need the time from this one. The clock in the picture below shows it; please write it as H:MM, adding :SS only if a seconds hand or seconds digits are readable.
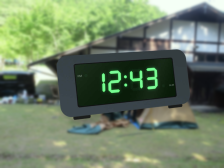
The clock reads 12:43
